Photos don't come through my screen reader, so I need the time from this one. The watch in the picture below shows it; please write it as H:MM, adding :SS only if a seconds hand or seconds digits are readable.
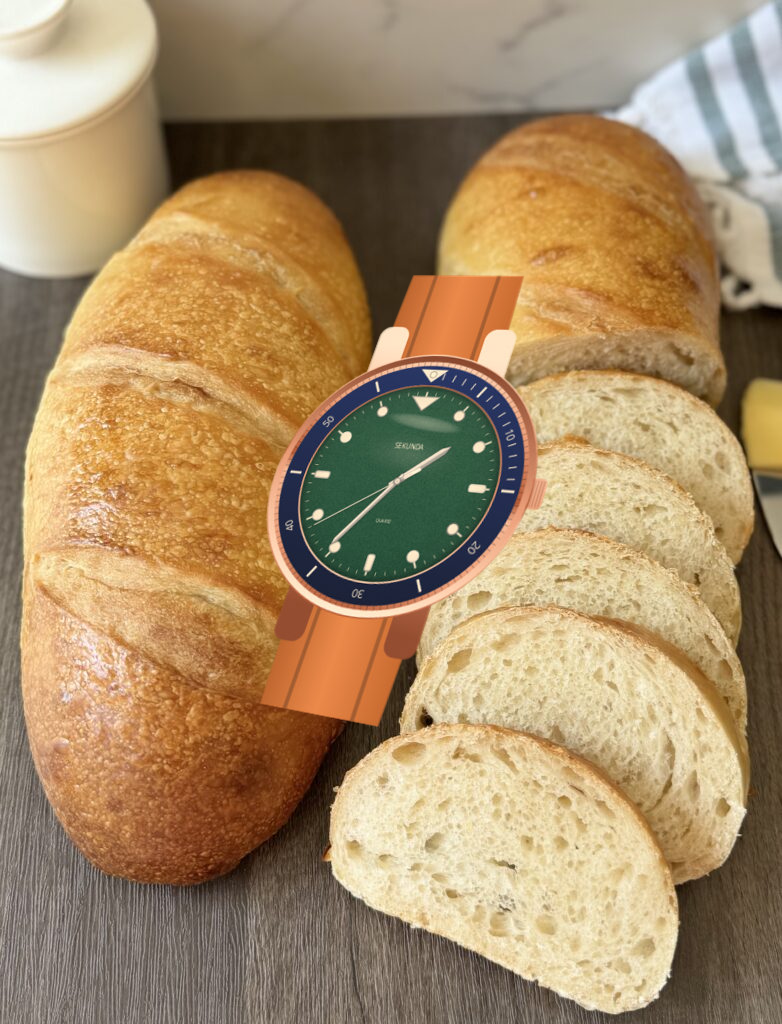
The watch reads 1:35:39
